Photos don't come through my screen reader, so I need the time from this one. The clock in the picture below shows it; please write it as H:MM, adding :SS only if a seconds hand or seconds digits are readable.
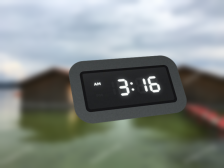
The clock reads 3:16
